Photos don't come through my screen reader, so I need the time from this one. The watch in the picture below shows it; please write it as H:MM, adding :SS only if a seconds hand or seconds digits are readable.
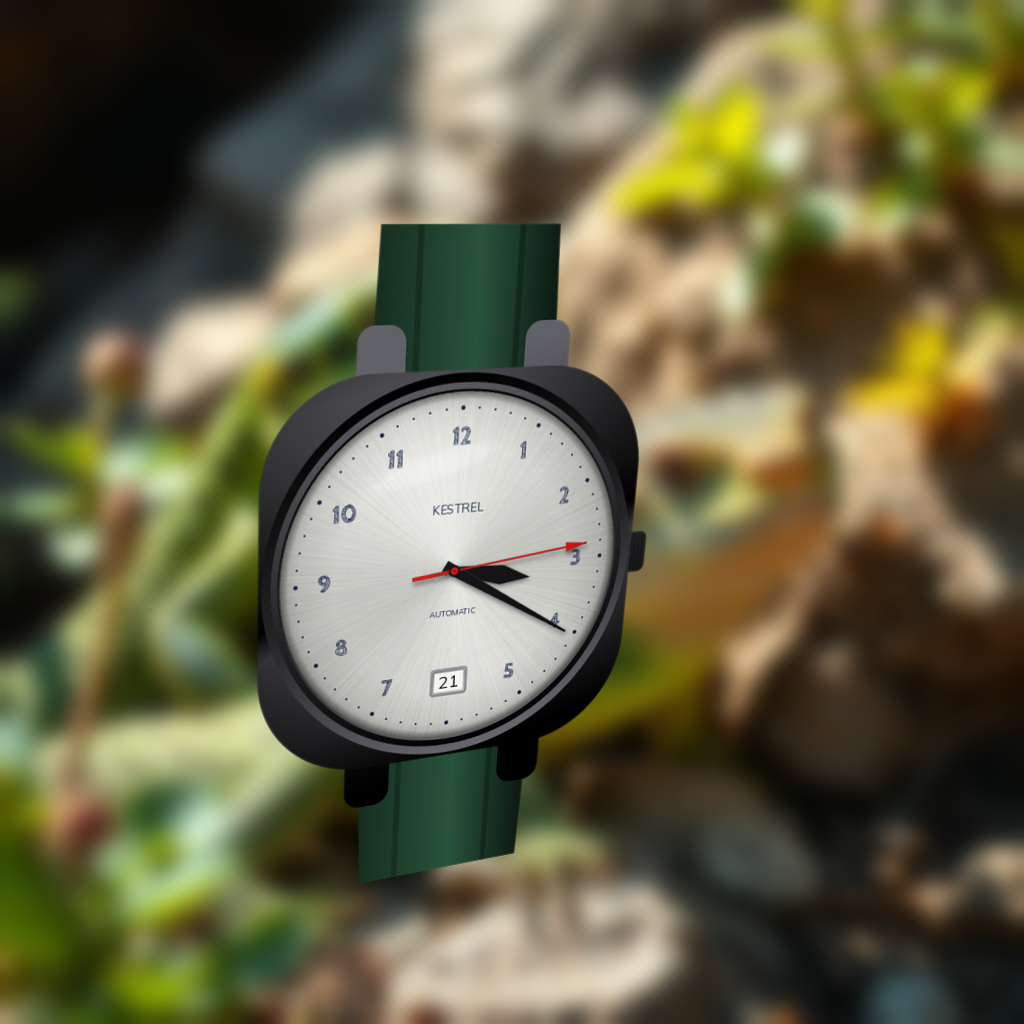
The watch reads 3:20:14
